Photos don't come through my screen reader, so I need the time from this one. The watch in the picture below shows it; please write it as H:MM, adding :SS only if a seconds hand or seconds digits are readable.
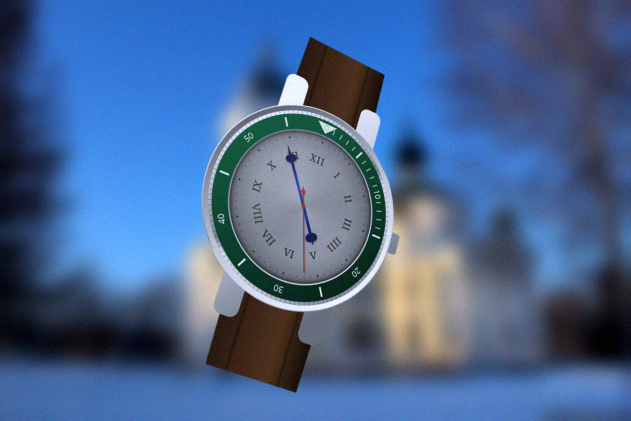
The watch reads 4:54:27
